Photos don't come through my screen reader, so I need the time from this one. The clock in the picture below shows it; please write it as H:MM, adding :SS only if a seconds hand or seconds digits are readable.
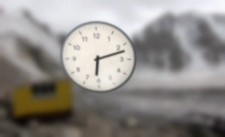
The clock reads 6:12
